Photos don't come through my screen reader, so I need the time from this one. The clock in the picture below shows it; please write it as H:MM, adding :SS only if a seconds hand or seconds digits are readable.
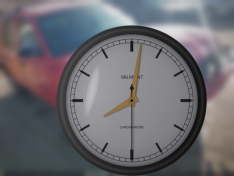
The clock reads 8:01:30
